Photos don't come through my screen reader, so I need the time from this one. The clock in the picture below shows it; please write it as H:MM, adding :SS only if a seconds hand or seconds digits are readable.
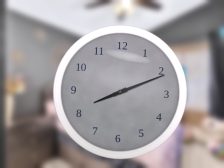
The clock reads 8:11
